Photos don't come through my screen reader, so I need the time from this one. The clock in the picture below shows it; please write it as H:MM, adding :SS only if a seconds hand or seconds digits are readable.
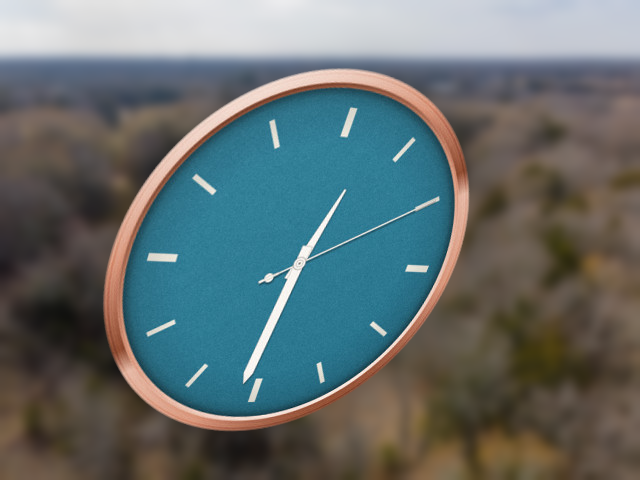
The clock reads 12:31:10
